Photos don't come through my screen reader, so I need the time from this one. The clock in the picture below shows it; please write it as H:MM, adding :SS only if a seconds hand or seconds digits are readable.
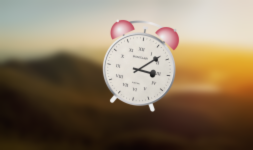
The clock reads 3:08
